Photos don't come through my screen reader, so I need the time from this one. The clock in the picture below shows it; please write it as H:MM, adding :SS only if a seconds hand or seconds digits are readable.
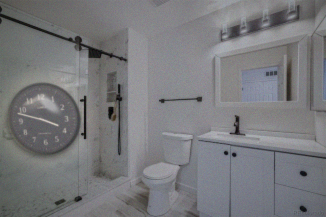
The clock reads 3:48
